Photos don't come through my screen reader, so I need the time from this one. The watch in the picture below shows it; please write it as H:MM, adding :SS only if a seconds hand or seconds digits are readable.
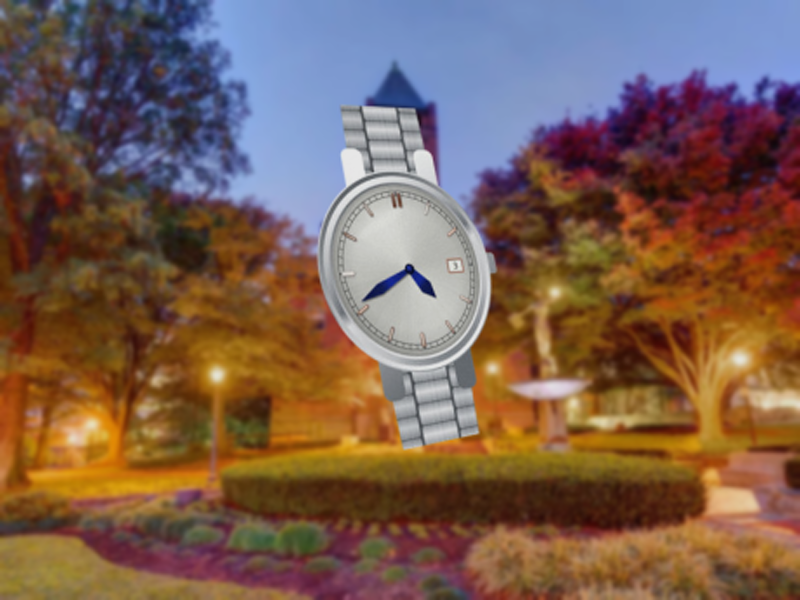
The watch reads 4:41
